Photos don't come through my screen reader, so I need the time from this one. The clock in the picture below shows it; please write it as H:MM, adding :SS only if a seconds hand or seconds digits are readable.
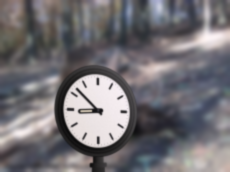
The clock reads 8:52
